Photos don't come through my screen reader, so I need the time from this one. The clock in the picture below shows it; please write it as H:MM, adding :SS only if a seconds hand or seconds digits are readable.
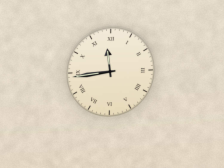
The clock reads 11:44
